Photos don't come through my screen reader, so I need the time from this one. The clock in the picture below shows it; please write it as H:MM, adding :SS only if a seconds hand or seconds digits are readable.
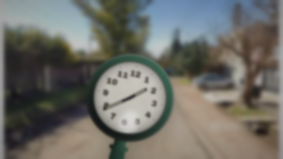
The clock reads 1:39
